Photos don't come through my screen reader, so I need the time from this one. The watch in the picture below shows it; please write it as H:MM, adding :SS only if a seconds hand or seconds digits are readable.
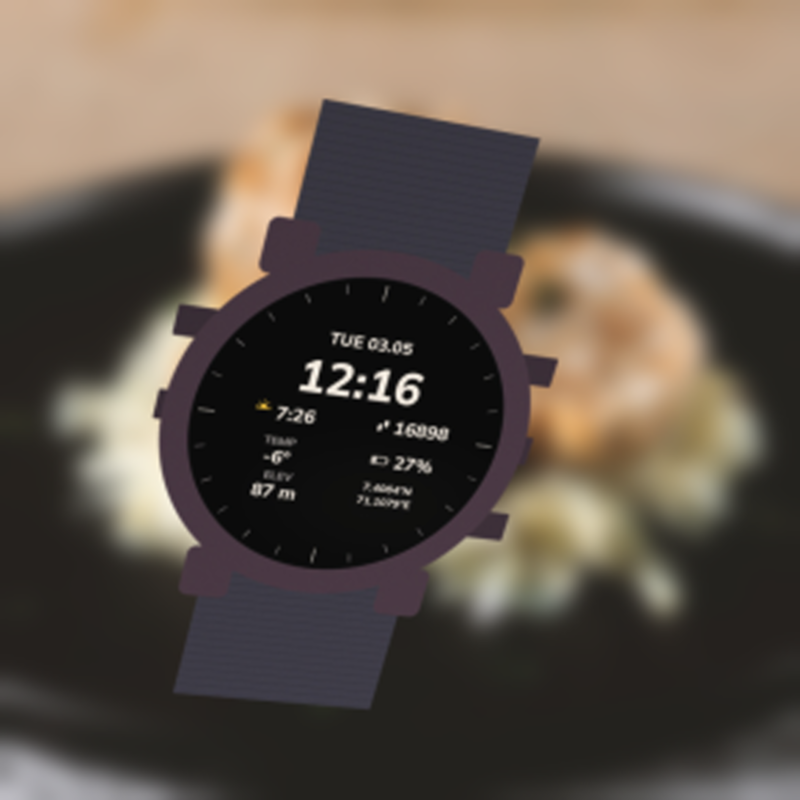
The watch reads 12:16
